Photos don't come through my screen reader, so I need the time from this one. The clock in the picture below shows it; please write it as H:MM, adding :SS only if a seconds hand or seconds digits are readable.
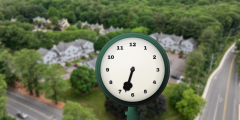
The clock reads 6:33
